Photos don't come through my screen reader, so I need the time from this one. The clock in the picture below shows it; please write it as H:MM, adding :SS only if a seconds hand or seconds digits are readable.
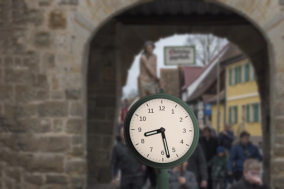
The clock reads 8:28
